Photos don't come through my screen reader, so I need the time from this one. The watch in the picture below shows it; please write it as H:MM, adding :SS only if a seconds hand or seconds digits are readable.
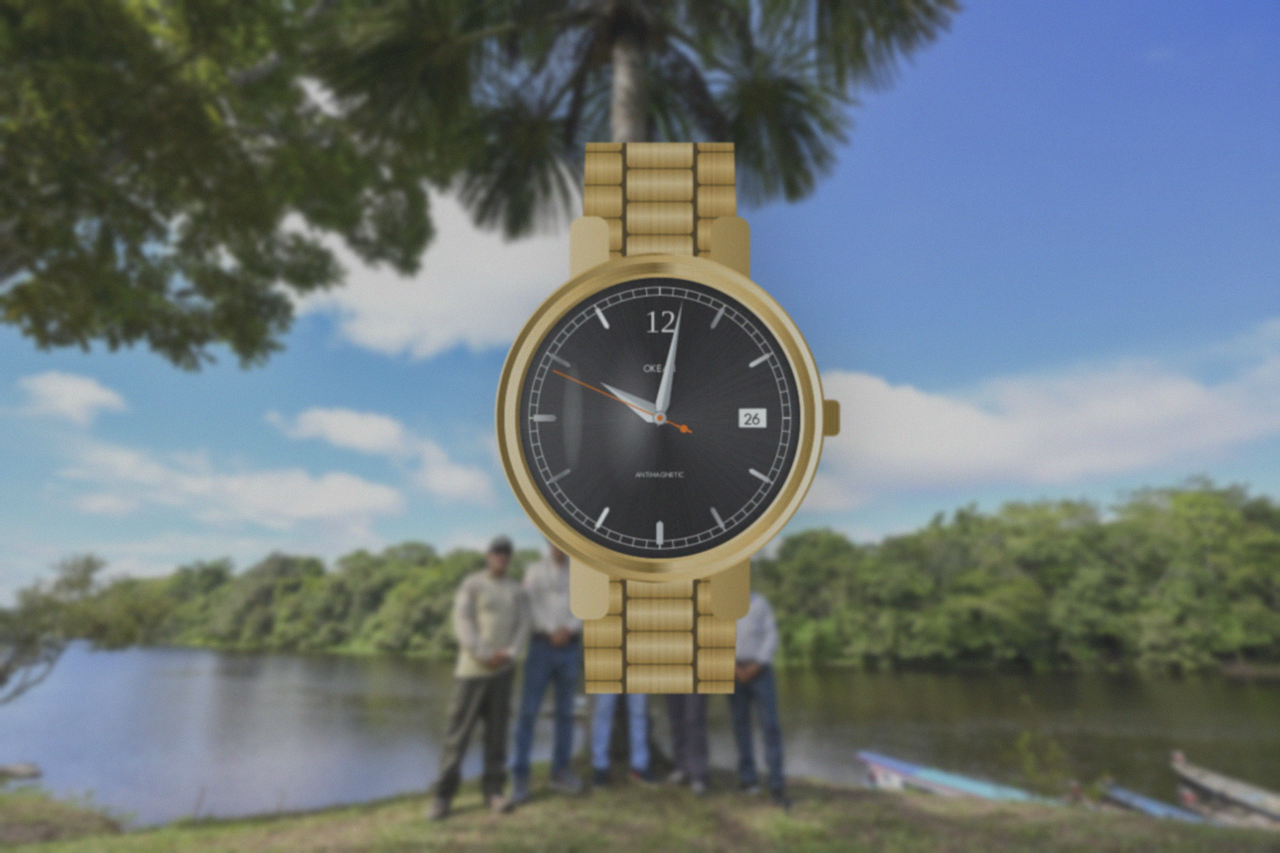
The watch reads 10:01:49
